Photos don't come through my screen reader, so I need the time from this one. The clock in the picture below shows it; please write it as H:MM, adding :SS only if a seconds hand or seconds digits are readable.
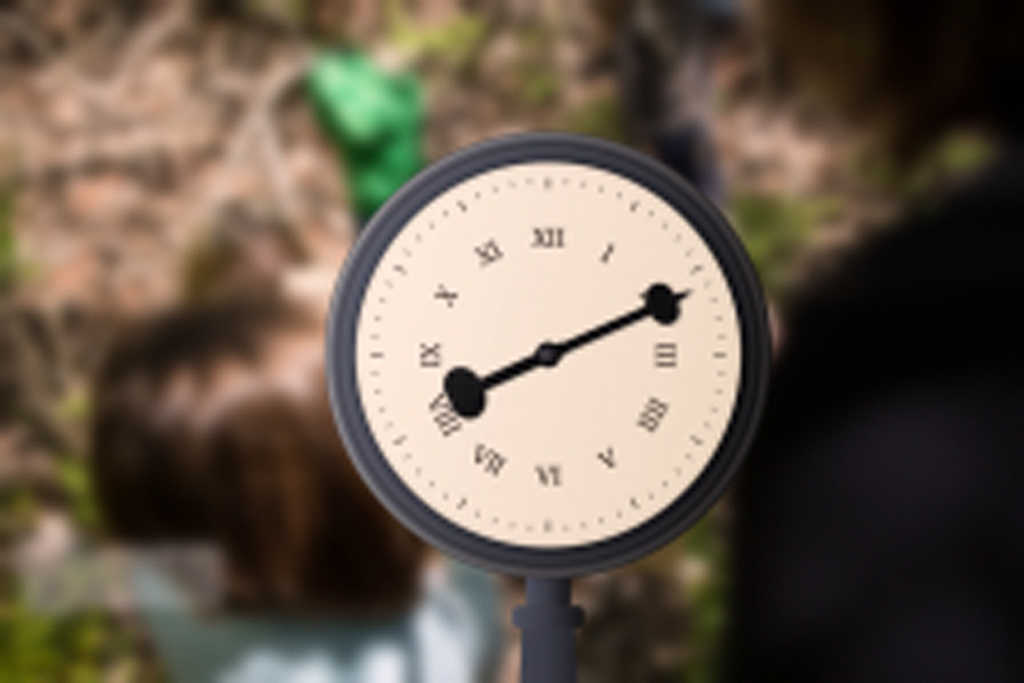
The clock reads 8:11
